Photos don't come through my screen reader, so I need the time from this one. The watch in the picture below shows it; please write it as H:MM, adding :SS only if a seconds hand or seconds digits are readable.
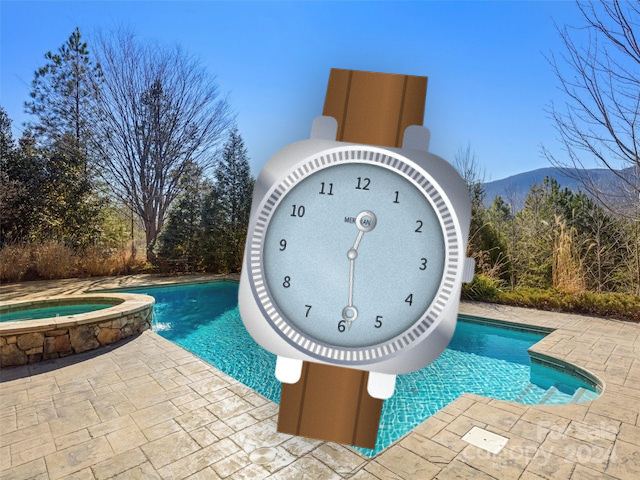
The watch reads 12:29
